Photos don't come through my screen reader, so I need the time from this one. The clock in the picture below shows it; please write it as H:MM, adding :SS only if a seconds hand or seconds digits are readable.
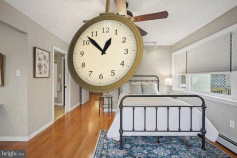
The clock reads 12:52
